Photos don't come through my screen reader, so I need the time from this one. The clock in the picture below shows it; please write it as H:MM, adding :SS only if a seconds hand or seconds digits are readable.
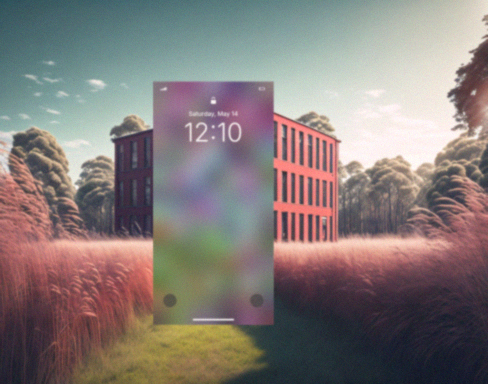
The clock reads 12:10
